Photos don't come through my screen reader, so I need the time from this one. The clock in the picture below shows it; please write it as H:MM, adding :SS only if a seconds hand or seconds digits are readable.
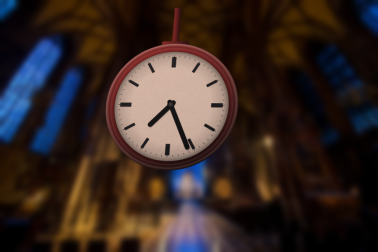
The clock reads 7:26
